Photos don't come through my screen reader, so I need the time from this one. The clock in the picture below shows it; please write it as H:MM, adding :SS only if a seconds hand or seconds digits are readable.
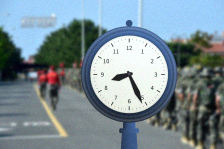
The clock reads 8:26
